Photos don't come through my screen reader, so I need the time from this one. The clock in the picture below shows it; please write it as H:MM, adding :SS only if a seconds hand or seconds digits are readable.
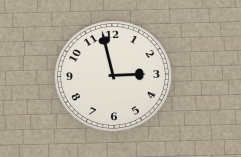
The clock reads 2:58
